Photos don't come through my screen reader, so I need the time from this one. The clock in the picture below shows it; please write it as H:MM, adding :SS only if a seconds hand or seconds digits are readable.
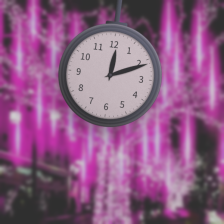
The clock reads 12:11
